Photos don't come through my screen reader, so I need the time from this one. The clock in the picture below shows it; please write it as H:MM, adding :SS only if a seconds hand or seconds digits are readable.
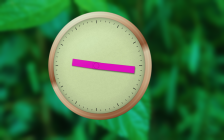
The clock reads 9:16
